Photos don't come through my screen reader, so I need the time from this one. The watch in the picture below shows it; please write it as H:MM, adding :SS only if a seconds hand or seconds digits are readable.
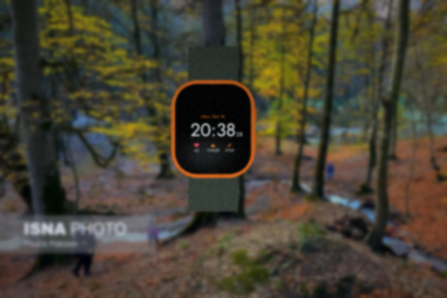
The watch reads 20:38
